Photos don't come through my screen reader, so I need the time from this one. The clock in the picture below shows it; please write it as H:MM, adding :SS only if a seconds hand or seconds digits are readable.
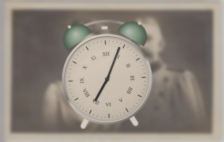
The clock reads 7:04
